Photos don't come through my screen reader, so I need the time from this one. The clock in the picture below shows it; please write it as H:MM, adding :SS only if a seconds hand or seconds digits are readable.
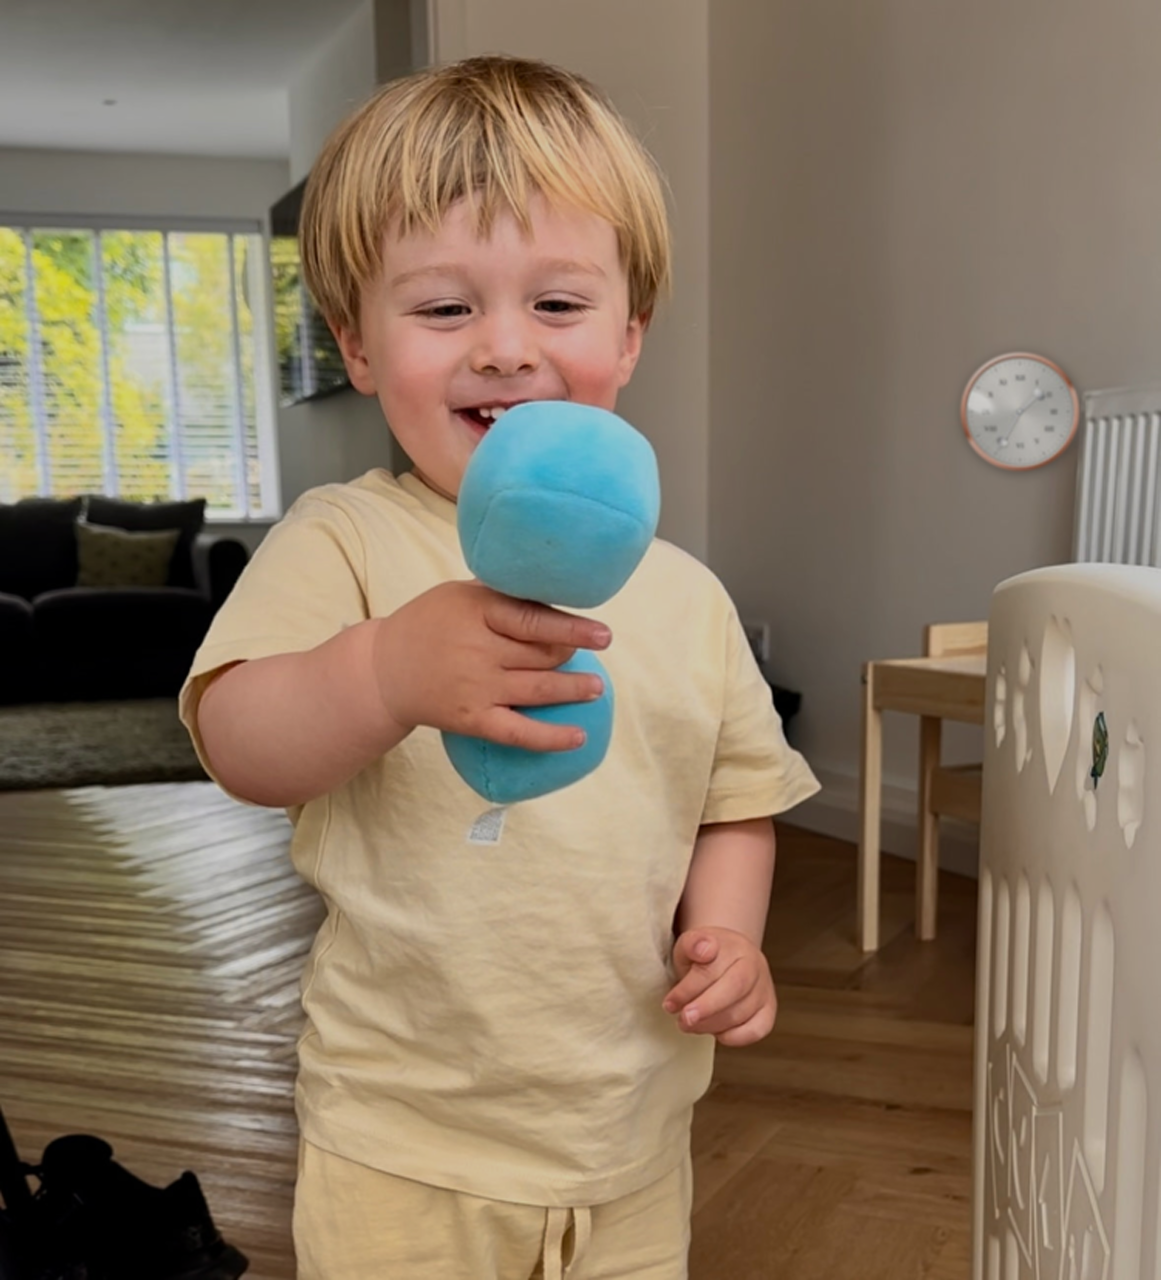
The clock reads 1:35
